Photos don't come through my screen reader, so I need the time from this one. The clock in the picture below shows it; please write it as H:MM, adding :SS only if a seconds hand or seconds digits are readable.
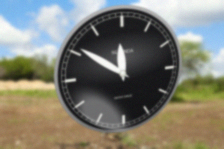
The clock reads 11:51
